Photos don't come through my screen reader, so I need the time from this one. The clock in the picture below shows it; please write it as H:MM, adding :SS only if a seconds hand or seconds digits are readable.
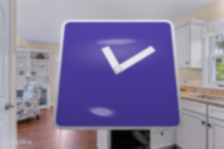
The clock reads 11:09
